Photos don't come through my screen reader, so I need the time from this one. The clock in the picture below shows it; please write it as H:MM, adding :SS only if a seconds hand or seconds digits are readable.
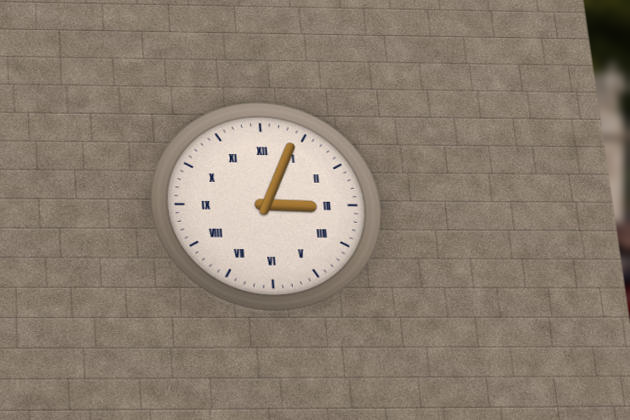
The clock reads 3:04
